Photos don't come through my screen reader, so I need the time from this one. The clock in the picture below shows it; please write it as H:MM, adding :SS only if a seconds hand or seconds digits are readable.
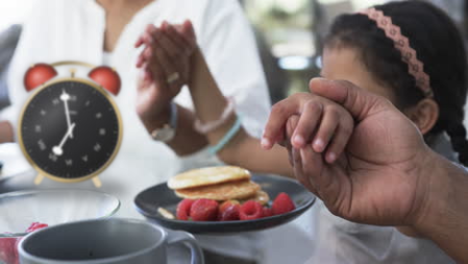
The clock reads 6:58
